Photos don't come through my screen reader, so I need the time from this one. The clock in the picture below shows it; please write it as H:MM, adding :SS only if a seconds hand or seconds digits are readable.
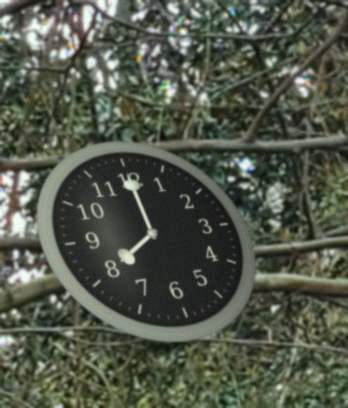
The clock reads 8:00
